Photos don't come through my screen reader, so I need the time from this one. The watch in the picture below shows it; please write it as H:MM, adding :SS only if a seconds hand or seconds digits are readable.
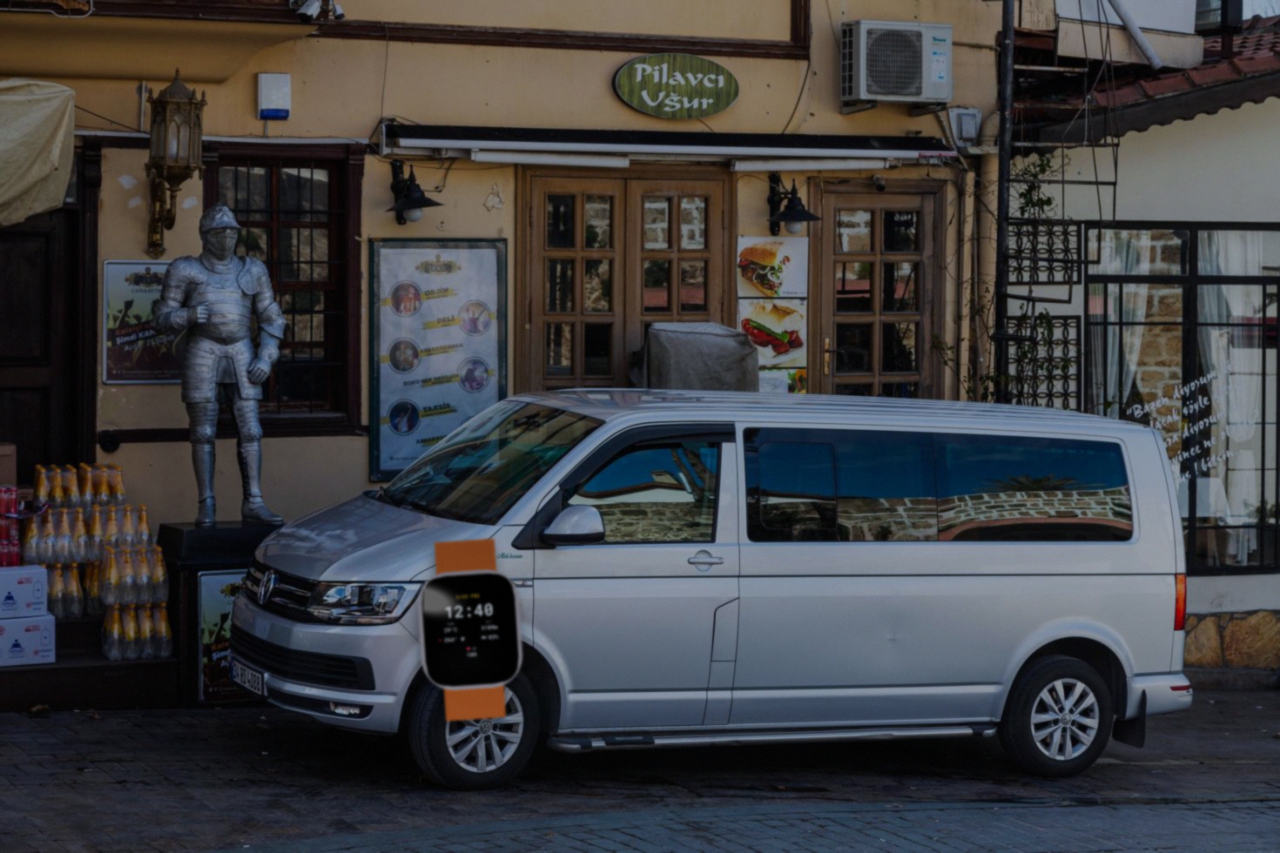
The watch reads 12:40
